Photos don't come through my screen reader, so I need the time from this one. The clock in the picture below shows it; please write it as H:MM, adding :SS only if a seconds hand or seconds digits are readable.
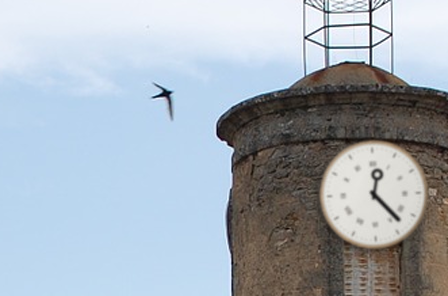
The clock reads 12:23
